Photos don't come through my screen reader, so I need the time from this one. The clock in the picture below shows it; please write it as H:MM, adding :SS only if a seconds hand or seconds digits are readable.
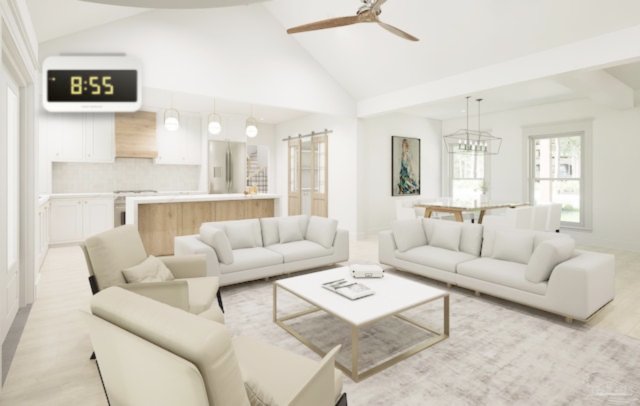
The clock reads 8:55
